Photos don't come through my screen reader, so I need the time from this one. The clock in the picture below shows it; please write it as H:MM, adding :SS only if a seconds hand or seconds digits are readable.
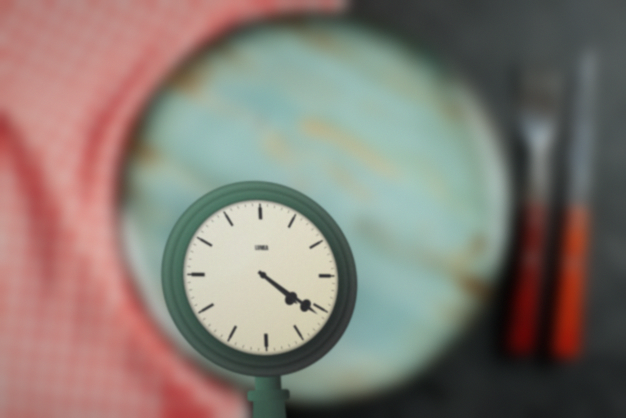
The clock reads 4:21
